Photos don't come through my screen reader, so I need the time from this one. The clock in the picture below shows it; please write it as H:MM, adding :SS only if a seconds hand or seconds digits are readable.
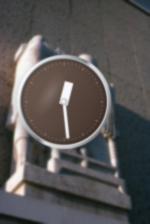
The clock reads 12:29
